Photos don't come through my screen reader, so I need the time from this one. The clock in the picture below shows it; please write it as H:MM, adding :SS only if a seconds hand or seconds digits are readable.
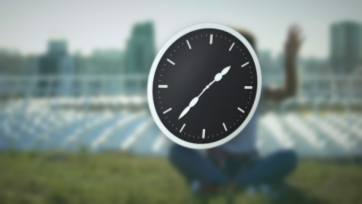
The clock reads 1:37
